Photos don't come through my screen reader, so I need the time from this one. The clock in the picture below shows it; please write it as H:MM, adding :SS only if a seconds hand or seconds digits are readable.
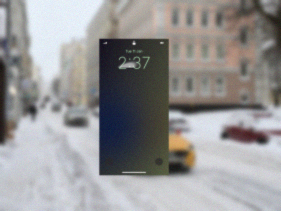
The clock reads 2:37
